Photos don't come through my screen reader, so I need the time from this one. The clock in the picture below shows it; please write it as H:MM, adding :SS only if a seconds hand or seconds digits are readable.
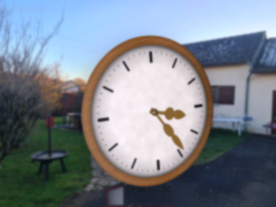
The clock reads 3:24
